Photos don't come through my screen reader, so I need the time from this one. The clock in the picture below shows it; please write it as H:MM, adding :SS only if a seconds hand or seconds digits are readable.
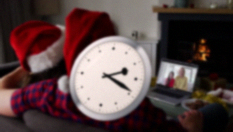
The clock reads 2:19
